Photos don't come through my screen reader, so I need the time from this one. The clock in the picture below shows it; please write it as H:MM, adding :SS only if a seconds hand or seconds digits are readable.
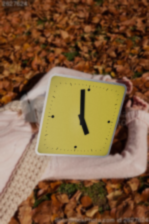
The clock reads 4:58
